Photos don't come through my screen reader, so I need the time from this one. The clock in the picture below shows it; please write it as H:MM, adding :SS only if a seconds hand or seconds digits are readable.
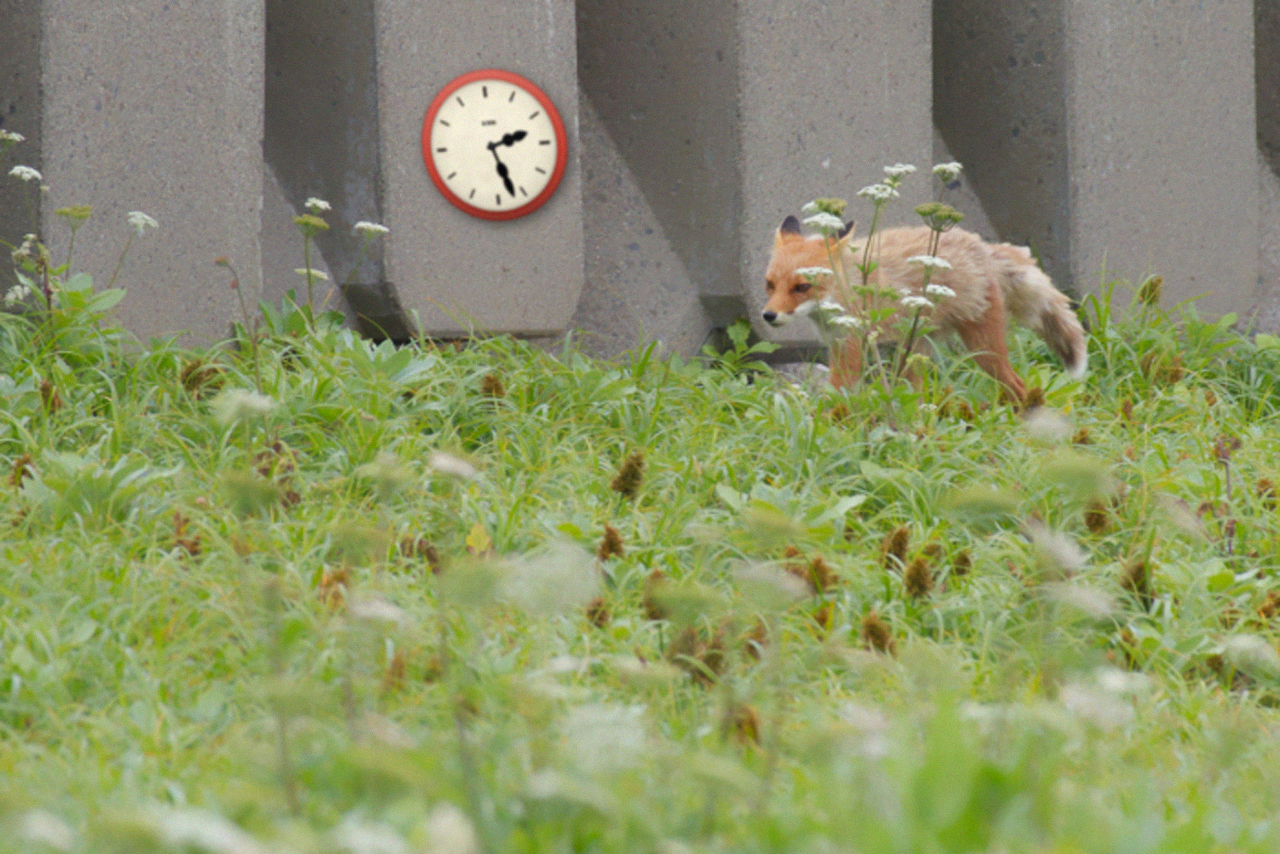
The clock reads 2:27
